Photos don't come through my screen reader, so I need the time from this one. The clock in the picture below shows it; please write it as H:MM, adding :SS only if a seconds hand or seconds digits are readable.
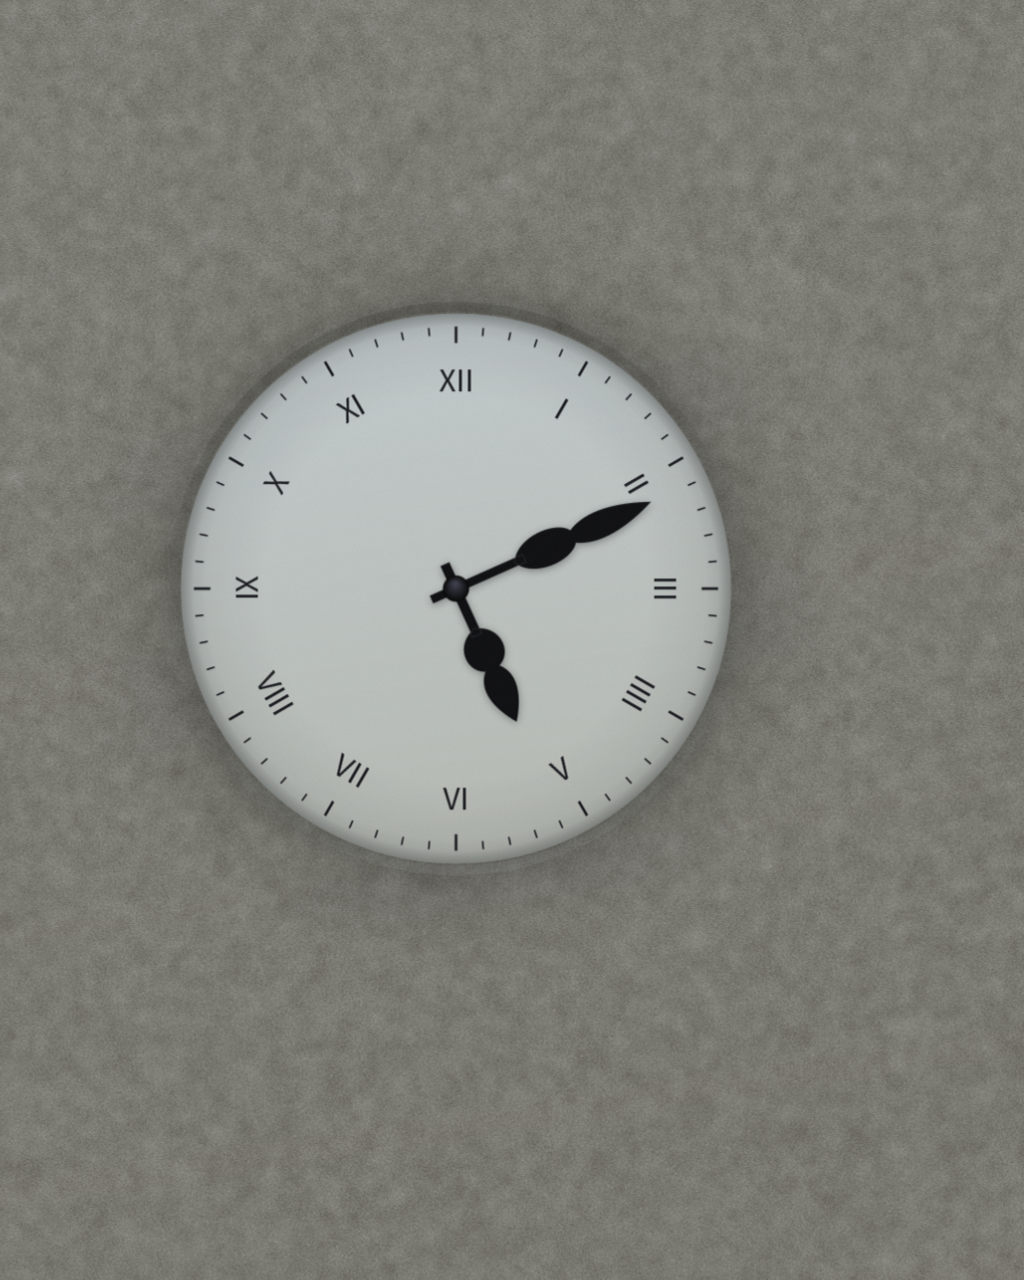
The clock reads 5:11
